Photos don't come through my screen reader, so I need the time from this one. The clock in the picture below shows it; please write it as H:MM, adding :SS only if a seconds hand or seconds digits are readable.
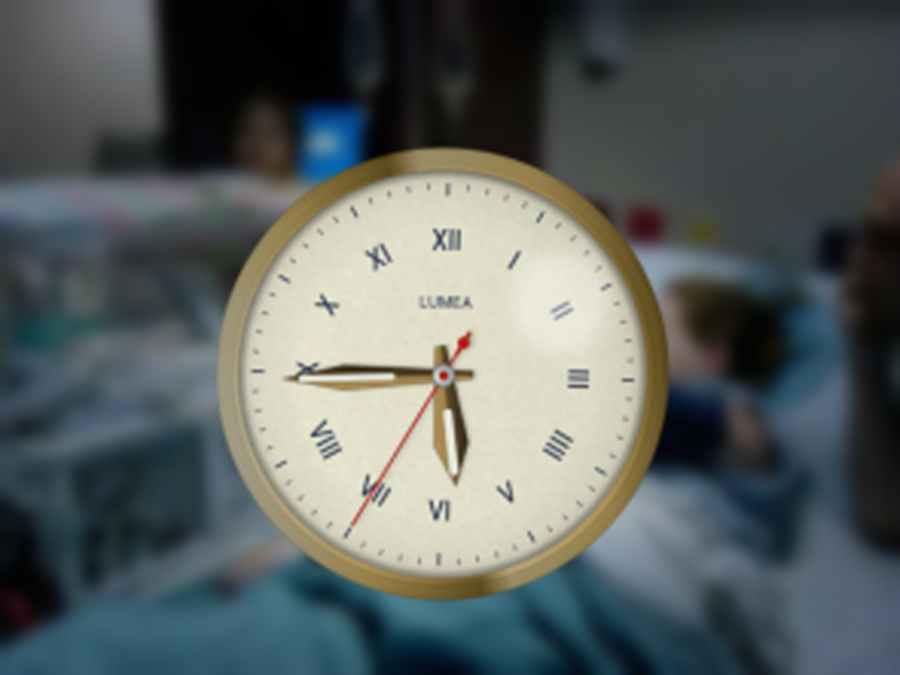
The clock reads 5:44:35
